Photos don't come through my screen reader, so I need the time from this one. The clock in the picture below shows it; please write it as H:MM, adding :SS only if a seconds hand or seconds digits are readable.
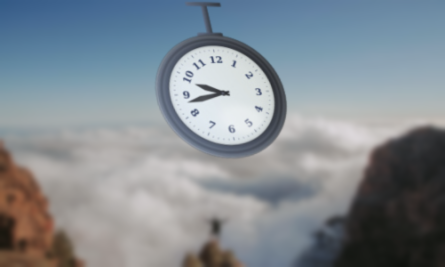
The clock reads 9:43
